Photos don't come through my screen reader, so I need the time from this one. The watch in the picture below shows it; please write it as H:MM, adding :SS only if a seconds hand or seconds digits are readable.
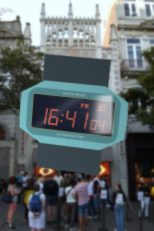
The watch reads 16:41:04
